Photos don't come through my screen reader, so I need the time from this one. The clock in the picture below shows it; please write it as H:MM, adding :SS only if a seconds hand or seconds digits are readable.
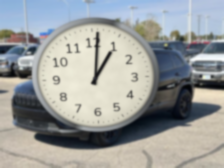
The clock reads 1:01
